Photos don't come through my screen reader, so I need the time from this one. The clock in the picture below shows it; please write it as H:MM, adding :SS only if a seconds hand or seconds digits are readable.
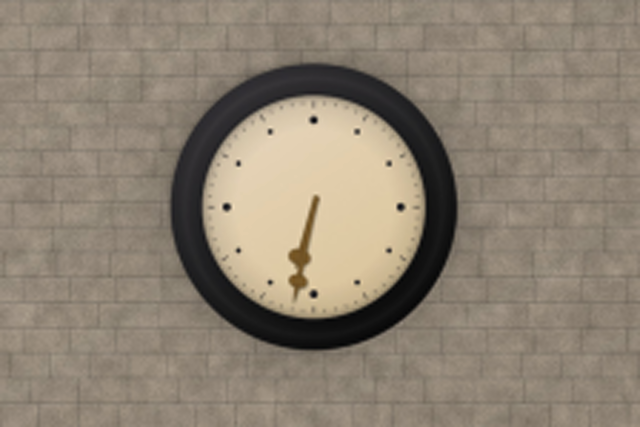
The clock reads 6:32
